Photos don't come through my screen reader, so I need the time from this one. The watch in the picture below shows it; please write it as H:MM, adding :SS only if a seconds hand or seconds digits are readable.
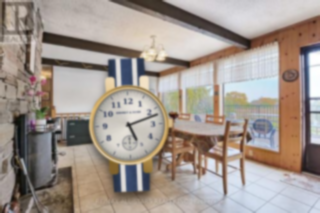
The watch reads 5:12
